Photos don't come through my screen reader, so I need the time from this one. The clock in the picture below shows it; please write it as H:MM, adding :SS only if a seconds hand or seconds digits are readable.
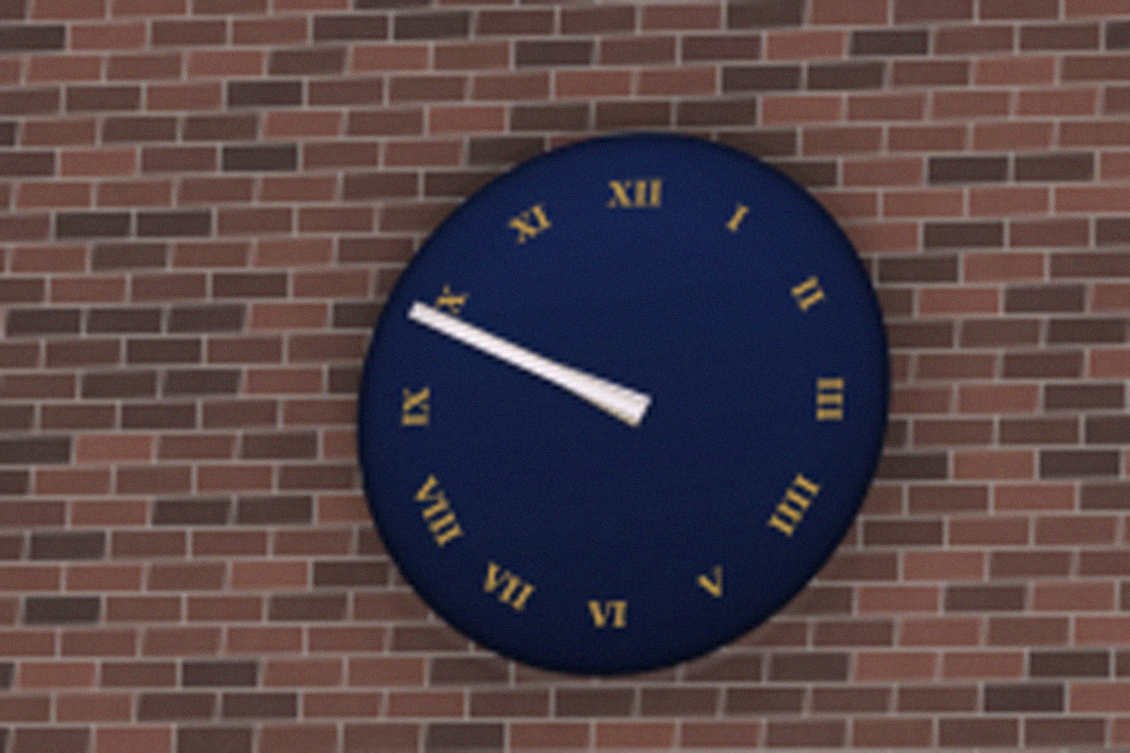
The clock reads 9:49
